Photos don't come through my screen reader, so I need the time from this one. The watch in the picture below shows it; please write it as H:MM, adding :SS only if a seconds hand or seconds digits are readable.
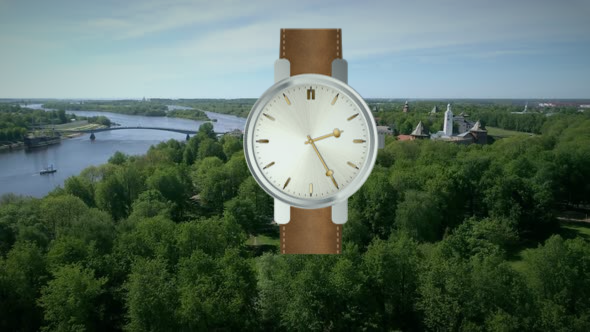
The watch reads 2:25
